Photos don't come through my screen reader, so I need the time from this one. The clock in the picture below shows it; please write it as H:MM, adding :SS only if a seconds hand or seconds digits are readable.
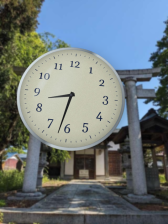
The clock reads 8:32
